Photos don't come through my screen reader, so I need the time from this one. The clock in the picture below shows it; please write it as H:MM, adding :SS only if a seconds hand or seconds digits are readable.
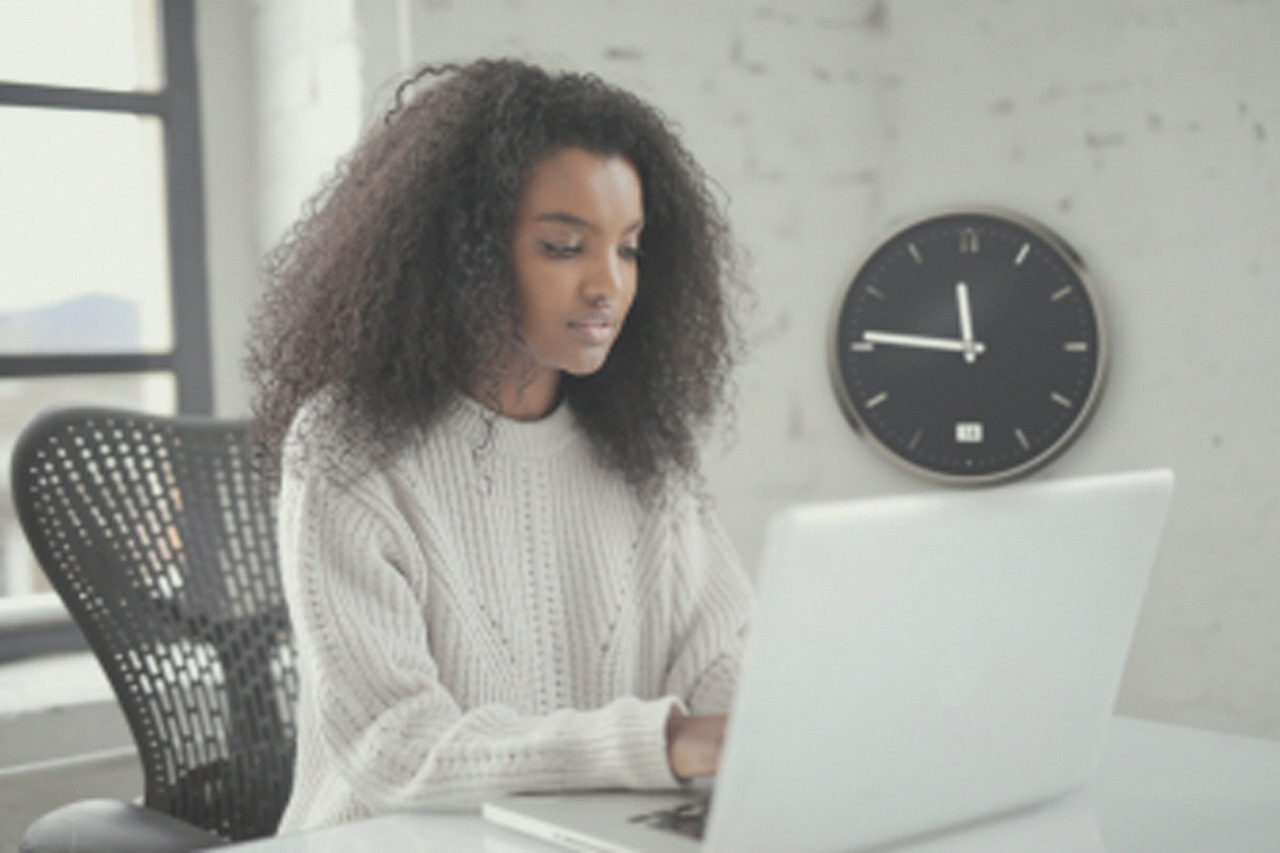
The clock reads 11:46
